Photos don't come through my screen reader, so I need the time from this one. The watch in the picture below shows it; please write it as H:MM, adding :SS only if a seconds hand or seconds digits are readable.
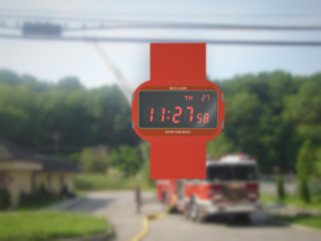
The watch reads 11:27:58
